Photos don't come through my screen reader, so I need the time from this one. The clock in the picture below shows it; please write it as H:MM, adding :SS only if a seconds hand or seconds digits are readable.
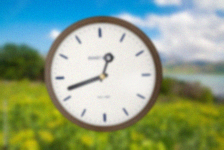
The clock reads 12:42
